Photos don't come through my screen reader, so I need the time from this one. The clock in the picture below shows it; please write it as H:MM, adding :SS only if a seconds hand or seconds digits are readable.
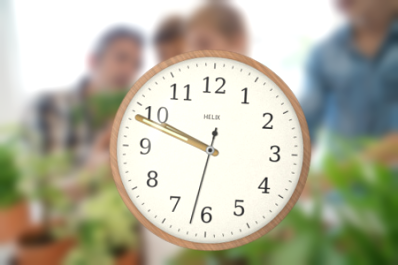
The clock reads 9:48:32
